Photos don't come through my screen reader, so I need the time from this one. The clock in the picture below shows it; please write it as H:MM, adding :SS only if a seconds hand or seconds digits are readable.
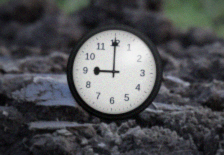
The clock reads 9:00
